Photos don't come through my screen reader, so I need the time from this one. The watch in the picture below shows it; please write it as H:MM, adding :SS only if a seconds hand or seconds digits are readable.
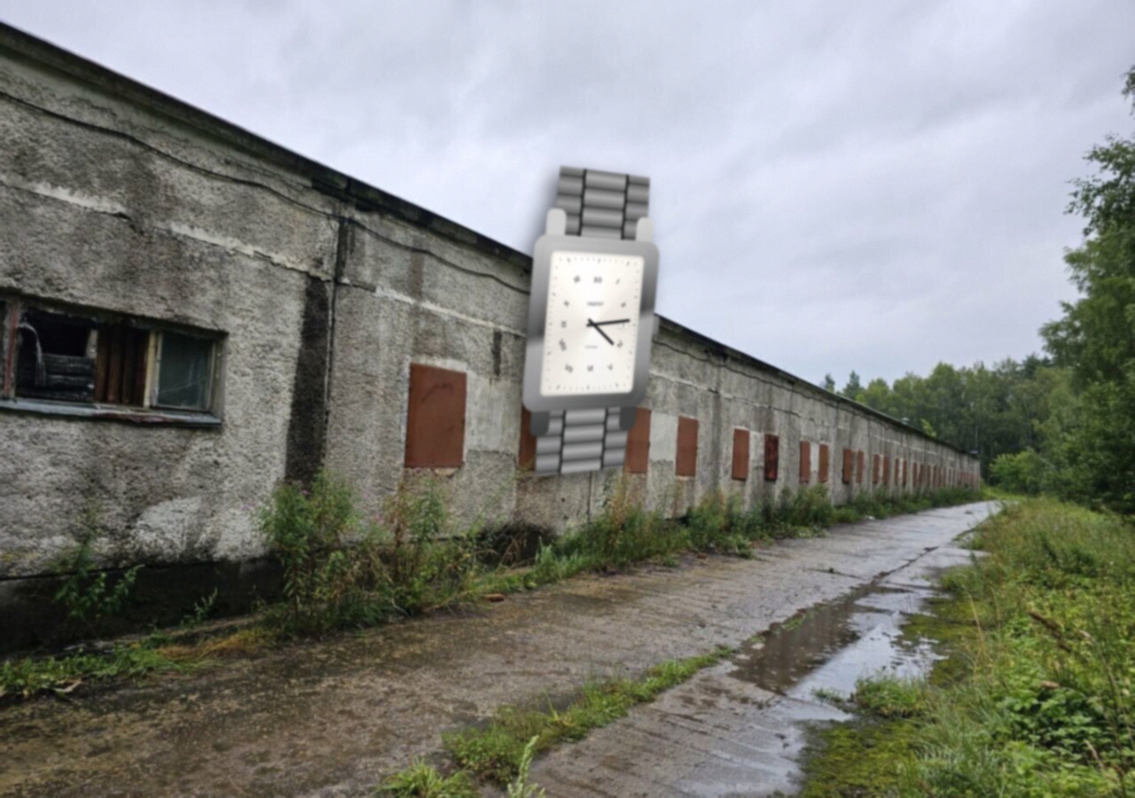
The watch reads 4:14
